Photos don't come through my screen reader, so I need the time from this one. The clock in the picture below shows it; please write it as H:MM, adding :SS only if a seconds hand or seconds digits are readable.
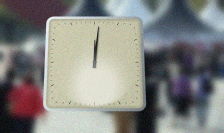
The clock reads 12:01
